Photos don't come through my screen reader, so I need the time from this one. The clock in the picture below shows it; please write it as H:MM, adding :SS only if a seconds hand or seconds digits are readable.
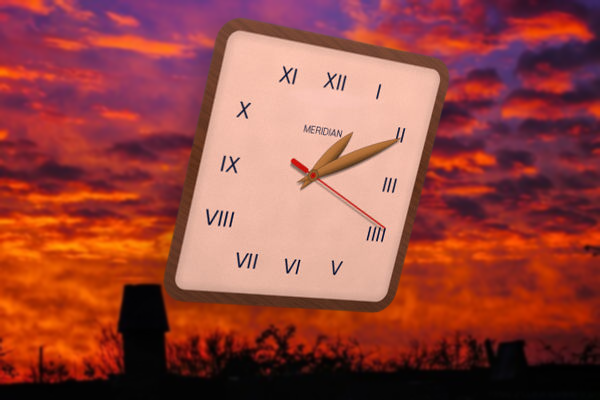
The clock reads 1:10:19
